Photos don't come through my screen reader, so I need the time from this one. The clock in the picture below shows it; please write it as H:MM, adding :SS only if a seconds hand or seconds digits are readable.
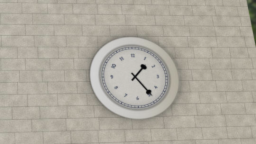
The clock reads 1:24
